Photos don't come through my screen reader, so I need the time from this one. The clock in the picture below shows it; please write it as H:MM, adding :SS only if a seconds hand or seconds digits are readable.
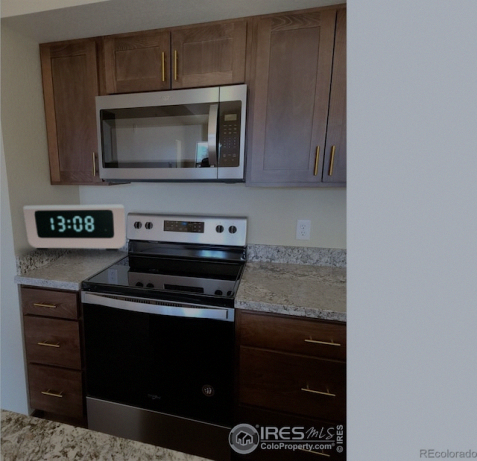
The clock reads 13:08
